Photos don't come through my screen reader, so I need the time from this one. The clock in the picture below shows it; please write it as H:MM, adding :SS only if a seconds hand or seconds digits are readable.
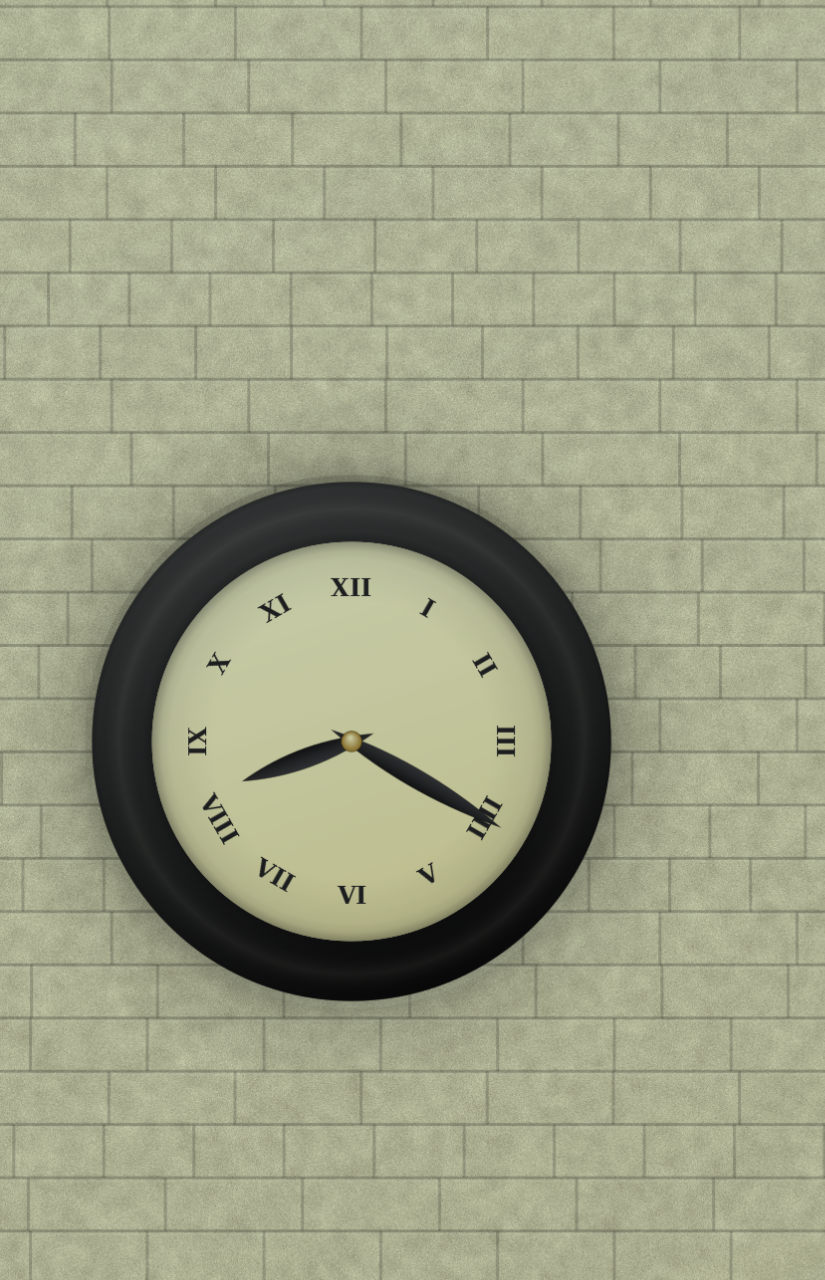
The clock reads 8:20
